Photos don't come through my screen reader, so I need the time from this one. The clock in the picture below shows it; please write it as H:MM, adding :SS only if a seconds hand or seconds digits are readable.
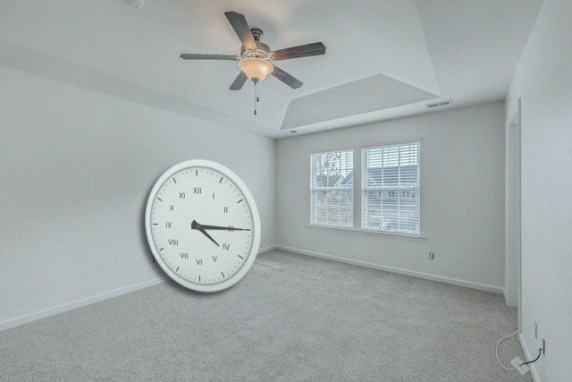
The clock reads 4:15
